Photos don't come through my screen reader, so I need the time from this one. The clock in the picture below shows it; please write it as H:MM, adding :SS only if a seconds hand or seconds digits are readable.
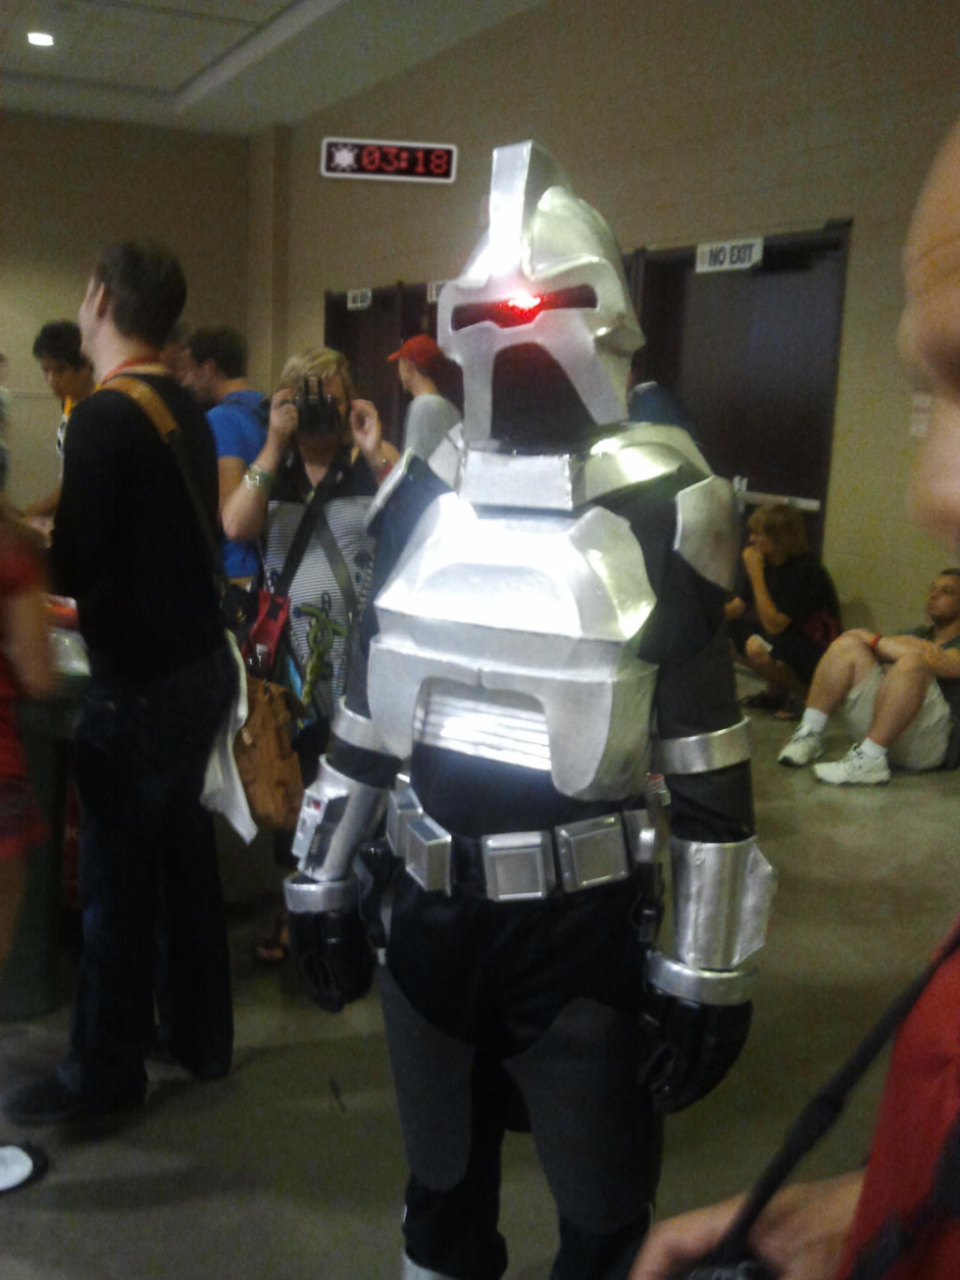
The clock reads 3:18
